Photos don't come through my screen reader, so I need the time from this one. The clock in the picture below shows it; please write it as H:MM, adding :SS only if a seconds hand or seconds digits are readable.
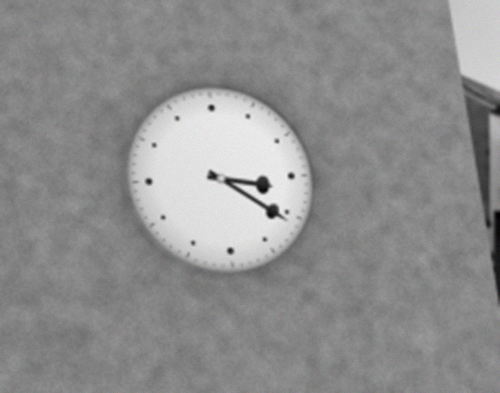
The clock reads 3:21
